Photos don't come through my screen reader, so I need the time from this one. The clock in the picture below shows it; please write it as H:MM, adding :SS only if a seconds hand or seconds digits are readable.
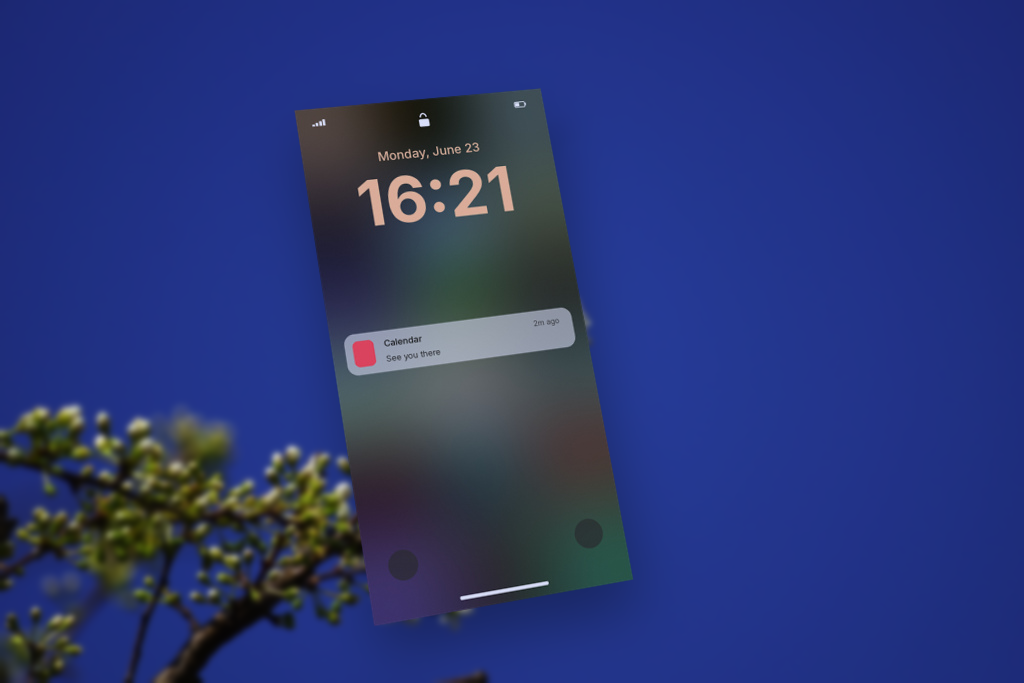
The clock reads 16:21
